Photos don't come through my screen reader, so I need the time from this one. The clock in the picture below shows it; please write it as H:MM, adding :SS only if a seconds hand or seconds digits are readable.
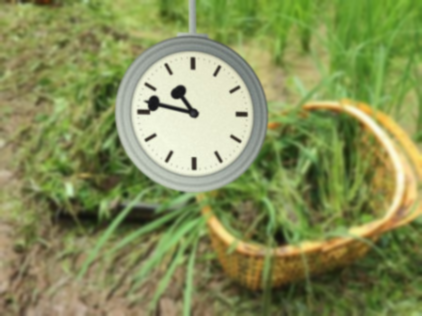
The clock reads 10:47
